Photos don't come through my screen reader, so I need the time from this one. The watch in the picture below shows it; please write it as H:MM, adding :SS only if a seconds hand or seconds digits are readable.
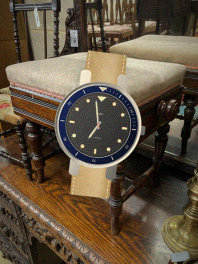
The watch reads 6:58
